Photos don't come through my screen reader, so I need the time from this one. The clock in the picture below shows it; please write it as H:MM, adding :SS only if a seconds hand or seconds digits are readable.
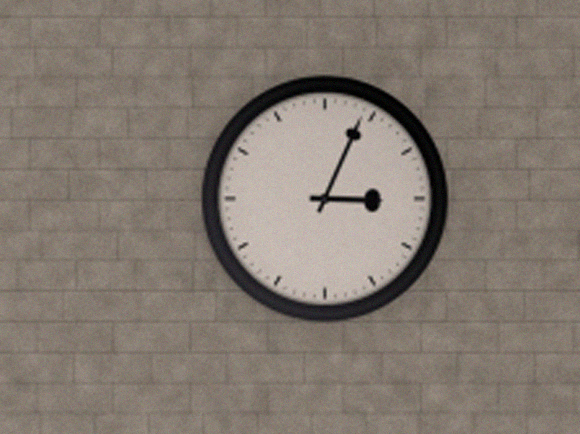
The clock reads 3:04
